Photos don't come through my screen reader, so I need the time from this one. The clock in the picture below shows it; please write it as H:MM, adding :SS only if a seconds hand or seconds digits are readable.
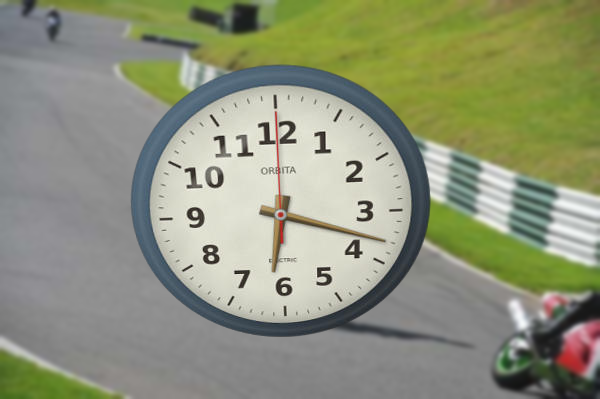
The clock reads 6:18:00
